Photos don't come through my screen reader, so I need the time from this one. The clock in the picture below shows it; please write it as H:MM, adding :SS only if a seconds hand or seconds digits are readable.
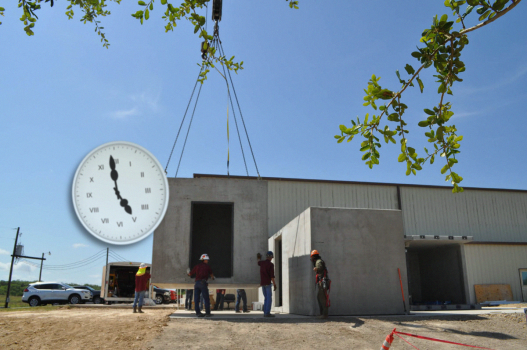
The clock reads 4:59
